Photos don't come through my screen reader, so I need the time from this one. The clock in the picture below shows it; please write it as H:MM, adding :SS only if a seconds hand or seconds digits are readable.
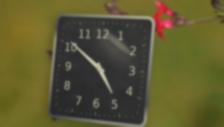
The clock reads 4:51
